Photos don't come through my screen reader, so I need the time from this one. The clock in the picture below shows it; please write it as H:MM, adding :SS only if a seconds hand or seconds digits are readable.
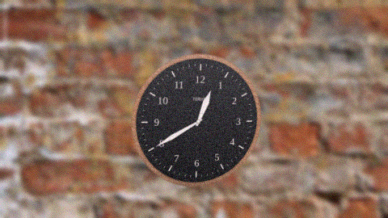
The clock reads 12:40
